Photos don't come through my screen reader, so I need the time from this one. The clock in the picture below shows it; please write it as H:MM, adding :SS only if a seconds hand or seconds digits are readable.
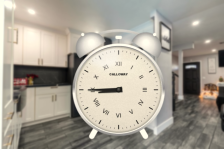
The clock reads 8:45
